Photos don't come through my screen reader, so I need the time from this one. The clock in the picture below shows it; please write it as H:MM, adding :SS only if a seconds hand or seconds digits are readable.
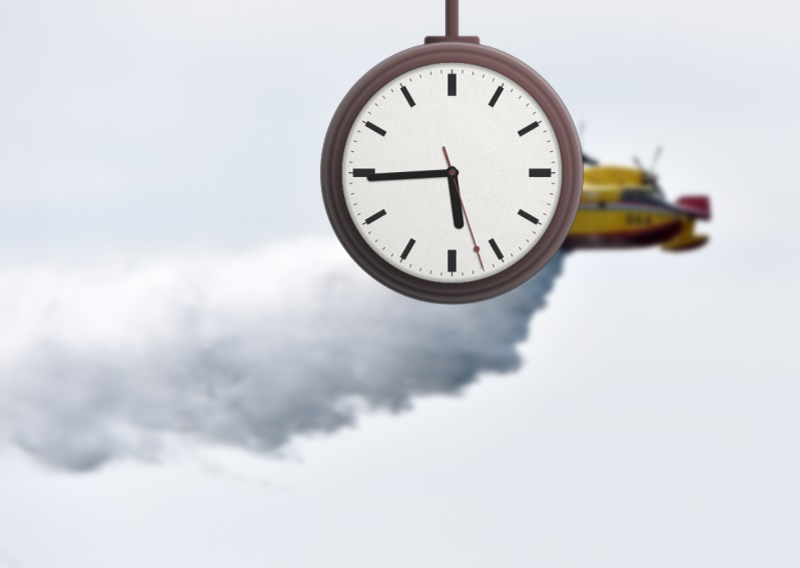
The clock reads 5:44:27
